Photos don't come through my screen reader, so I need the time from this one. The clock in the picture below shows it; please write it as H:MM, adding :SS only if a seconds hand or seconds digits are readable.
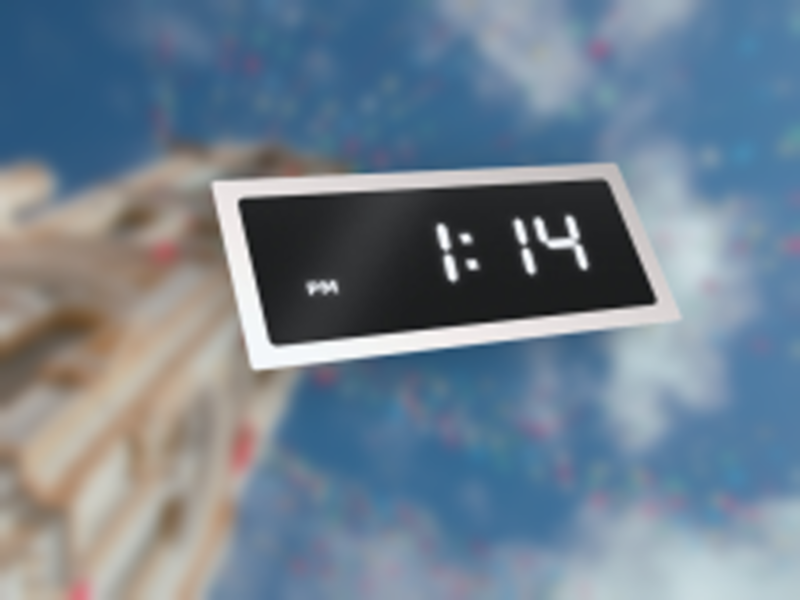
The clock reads 1:14
